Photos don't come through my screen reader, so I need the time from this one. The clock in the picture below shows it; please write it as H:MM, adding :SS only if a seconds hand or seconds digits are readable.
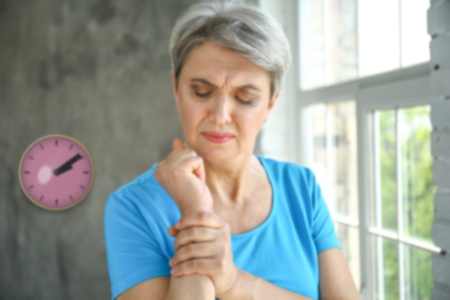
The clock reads 2:09
